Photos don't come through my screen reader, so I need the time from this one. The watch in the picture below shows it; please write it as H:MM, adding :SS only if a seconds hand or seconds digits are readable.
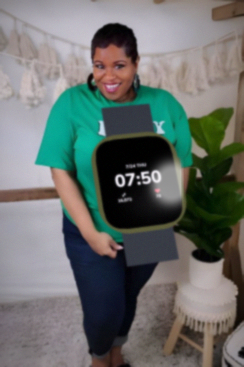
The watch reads 7:50
